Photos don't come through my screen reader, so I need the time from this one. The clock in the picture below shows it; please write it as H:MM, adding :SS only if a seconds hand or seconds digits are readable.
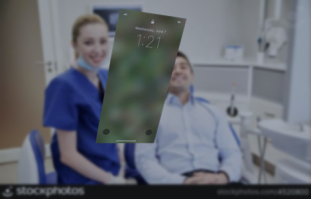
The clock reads 1:21
